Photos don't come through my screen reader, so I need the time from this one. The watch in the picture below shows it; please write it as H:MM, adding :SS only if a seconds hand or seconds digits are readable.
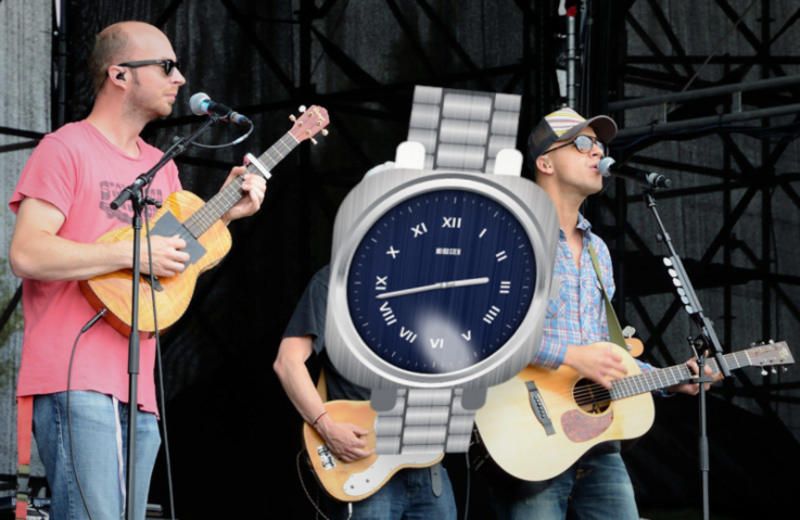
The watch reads 2:43
